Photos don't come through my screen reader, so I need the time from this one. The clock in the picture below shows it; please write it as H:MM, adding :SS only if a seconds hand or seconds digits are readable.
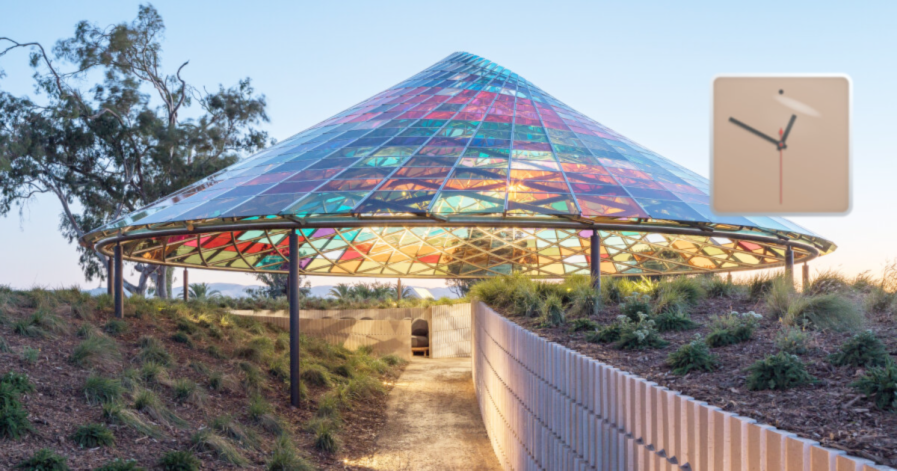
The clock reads 12:49:30
